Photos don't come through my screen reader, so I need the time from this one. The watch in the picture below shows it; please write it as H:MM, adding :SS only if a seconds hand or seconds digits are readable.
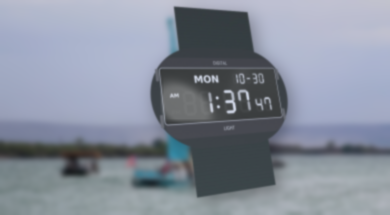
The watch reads 1:37:47
